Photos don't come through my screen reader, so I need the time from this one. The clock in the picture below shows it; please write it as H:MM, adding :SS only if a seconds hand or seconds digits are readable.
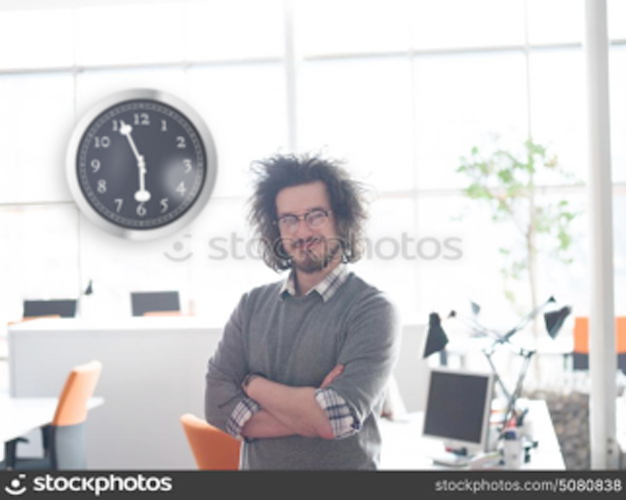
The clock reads 5:56
